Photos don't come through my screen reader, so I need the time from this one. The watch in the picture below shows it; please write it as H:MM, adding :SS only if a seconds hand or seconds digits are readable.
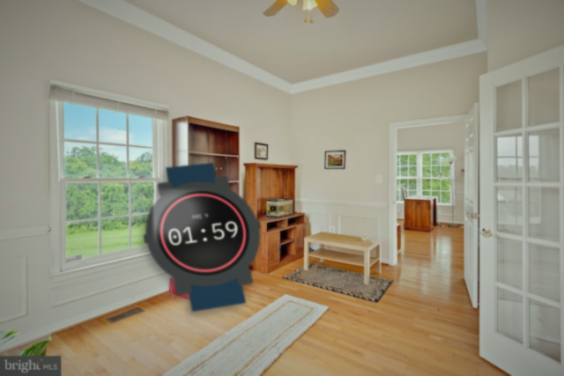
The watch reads 1:59
